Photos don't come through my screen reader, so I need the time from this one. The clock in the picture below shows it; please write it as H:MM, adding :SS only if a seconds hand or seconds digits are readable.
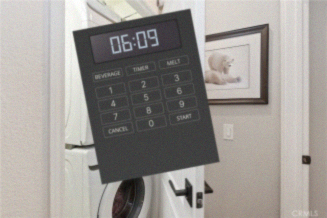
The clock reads 6:09
